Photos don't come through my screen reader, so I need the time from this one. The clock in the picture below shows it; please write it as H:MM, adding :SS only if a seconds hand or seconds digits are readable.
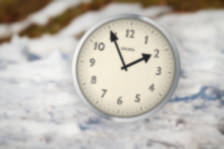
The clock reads 1:55
